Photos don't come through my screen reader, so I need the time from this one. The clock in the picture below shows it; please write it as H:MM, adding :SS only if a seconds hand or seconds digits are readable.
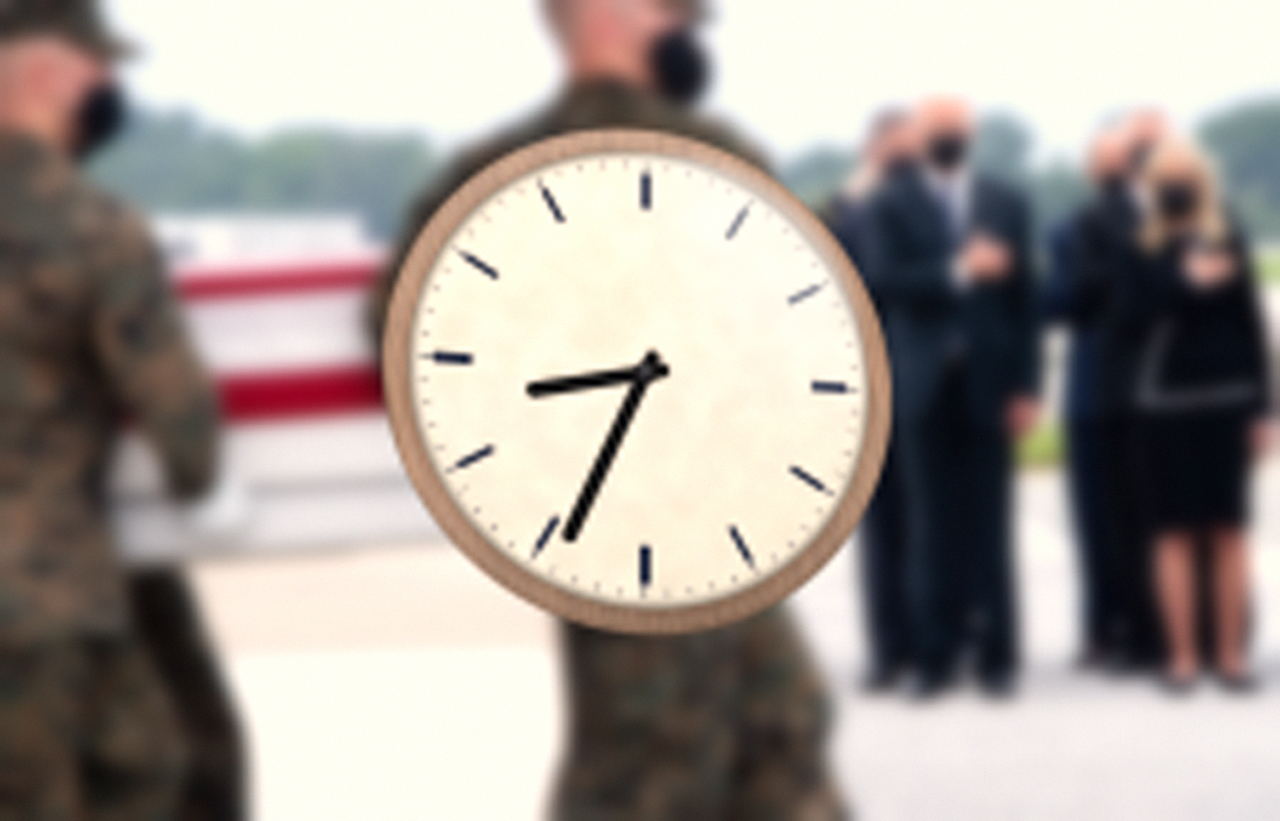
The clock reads 8:34
